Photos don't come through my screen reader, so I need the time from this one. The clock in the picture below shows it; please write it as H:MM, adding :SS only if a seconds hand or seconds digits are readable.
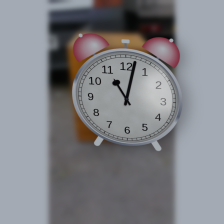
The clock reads 11:02
